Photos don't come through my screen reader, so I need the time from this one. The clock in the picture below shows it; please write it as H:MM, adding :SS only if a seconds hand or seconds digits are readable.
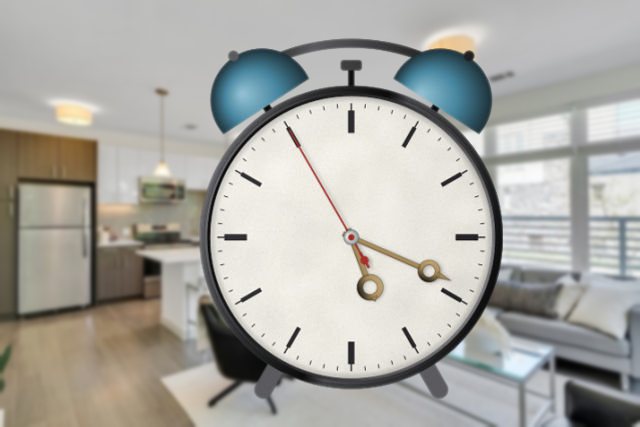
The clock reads 5:18:55
